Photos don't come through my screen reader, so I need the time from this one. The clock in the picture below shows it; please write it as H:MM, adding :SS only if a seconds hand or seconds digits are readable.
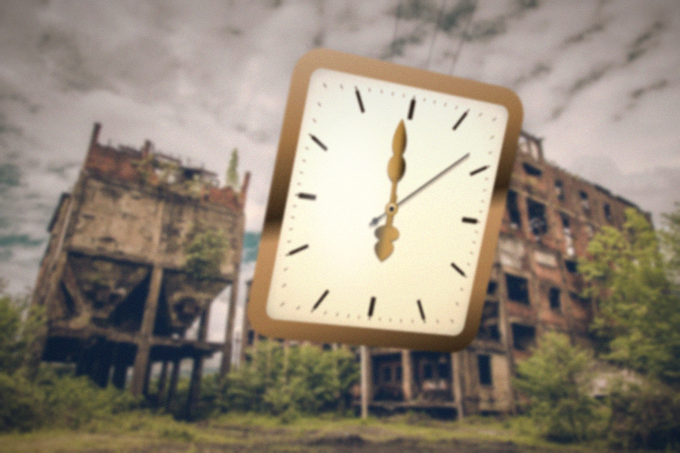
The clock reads 5:59:08
